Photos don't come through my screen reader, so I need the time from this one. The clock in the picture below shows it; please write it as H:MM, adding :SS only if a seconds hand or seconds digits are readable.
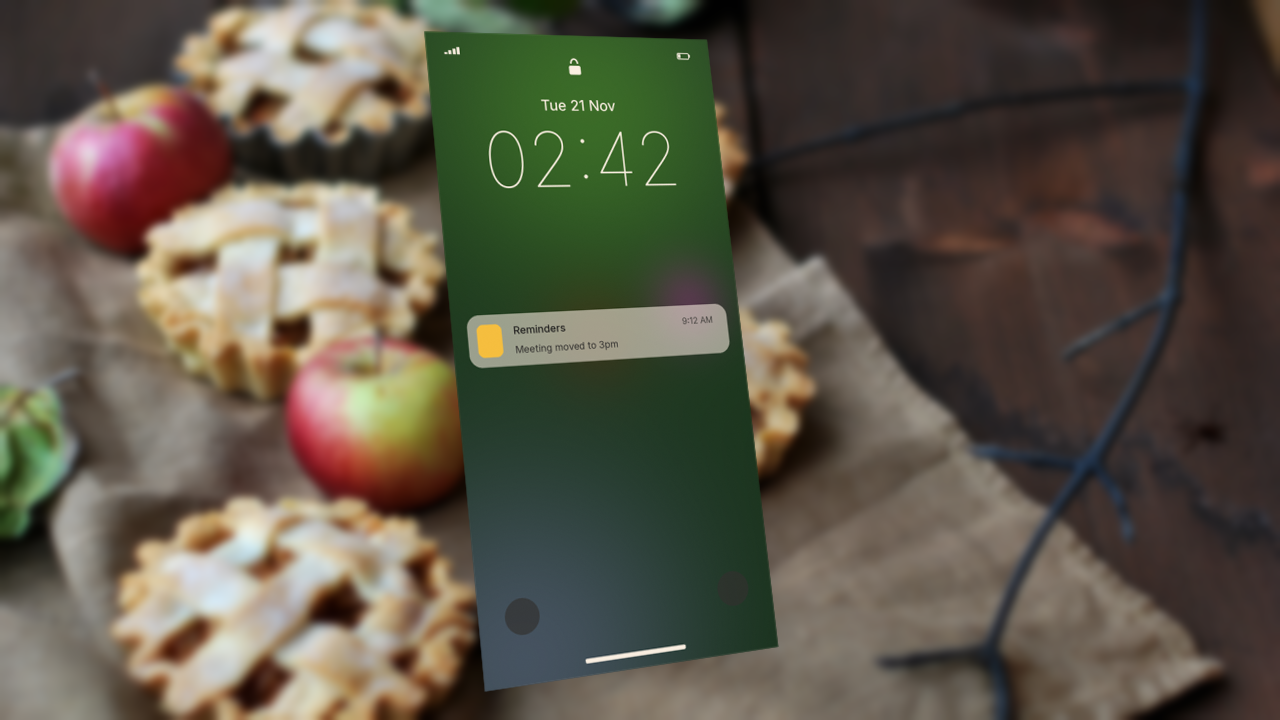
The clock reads 2:42
